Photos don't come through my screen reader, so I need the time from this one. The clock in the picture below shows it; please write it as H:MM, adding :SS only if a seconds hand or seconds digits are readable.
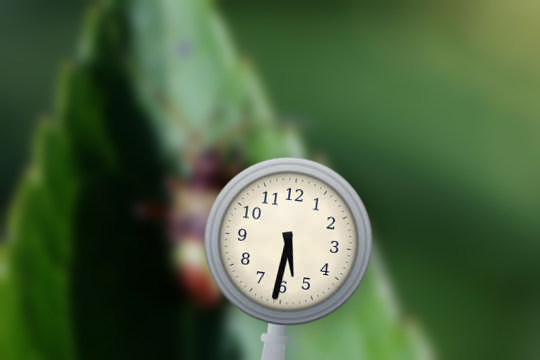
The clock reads 5:31
